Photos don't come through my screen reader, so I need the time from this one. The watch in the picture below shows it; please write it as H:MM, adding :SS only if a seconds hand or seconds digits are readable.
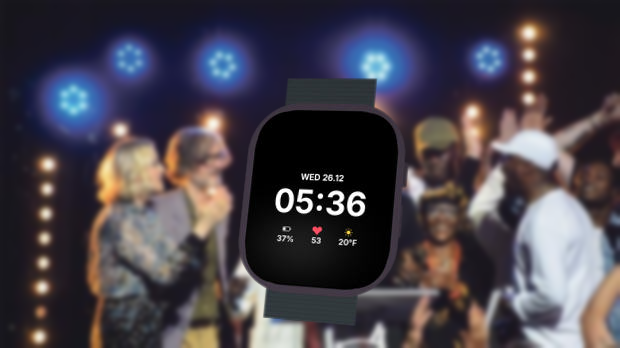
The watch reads 5:36
